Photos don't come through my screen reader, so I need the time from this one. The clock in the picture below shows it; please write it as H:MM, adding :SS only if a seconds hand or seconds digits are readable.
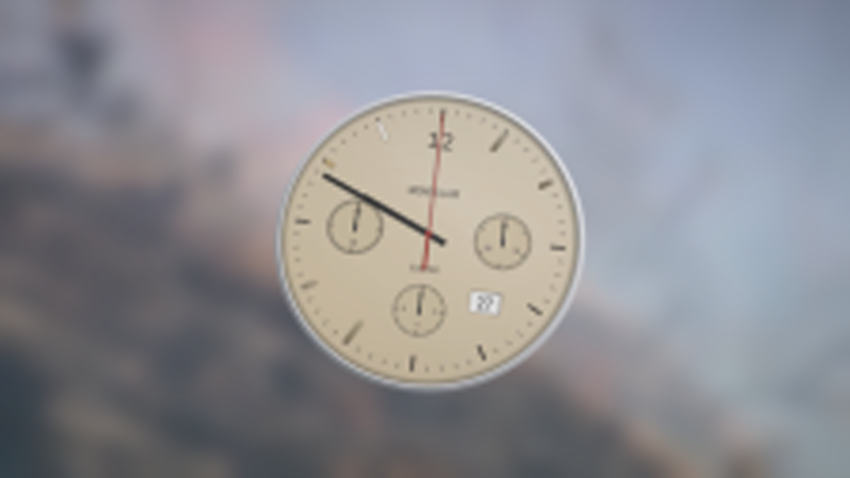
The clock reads 9:49
